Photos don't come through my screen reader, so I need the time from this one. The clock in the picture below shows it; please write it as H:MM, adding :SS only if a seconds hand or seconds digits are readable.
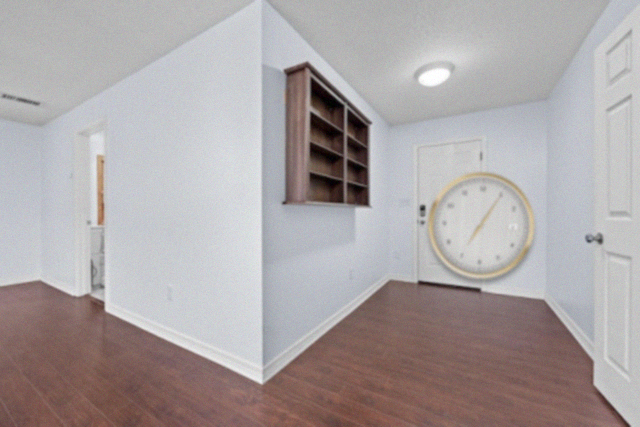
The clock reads 7:05
